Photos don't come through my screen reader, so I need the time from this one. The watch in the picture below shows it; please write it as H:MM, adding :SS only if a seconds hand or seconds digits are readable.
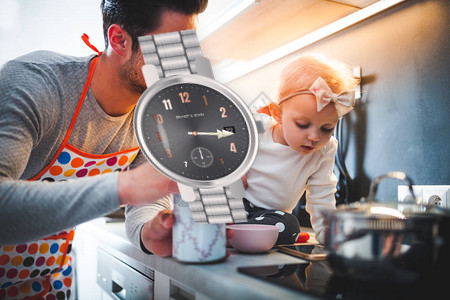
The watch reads 3:16
